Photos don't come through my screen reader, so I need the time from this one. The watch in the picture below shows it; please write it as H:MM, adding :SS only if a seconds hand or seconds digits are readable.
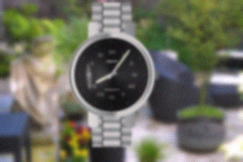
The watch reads 8:06
